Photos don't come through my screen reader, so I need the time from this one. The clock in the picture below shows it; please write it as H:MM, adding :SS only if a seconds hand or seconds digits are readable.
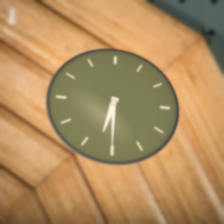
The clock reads 6:30
